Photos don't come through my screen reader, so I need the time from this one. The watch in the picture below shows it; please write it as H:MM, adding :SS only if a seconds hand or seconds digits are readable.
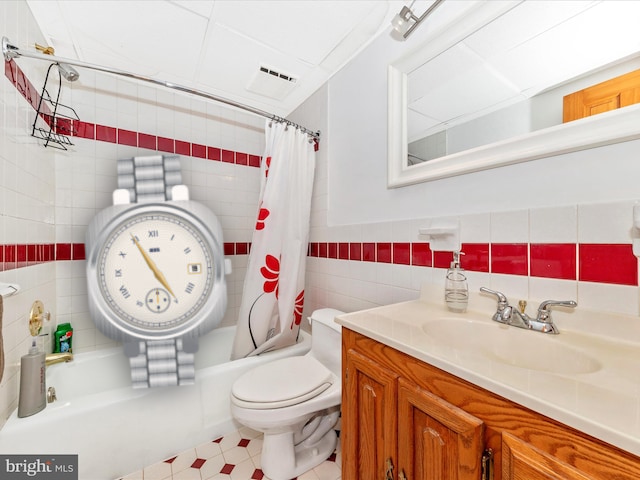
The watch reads 4:55
